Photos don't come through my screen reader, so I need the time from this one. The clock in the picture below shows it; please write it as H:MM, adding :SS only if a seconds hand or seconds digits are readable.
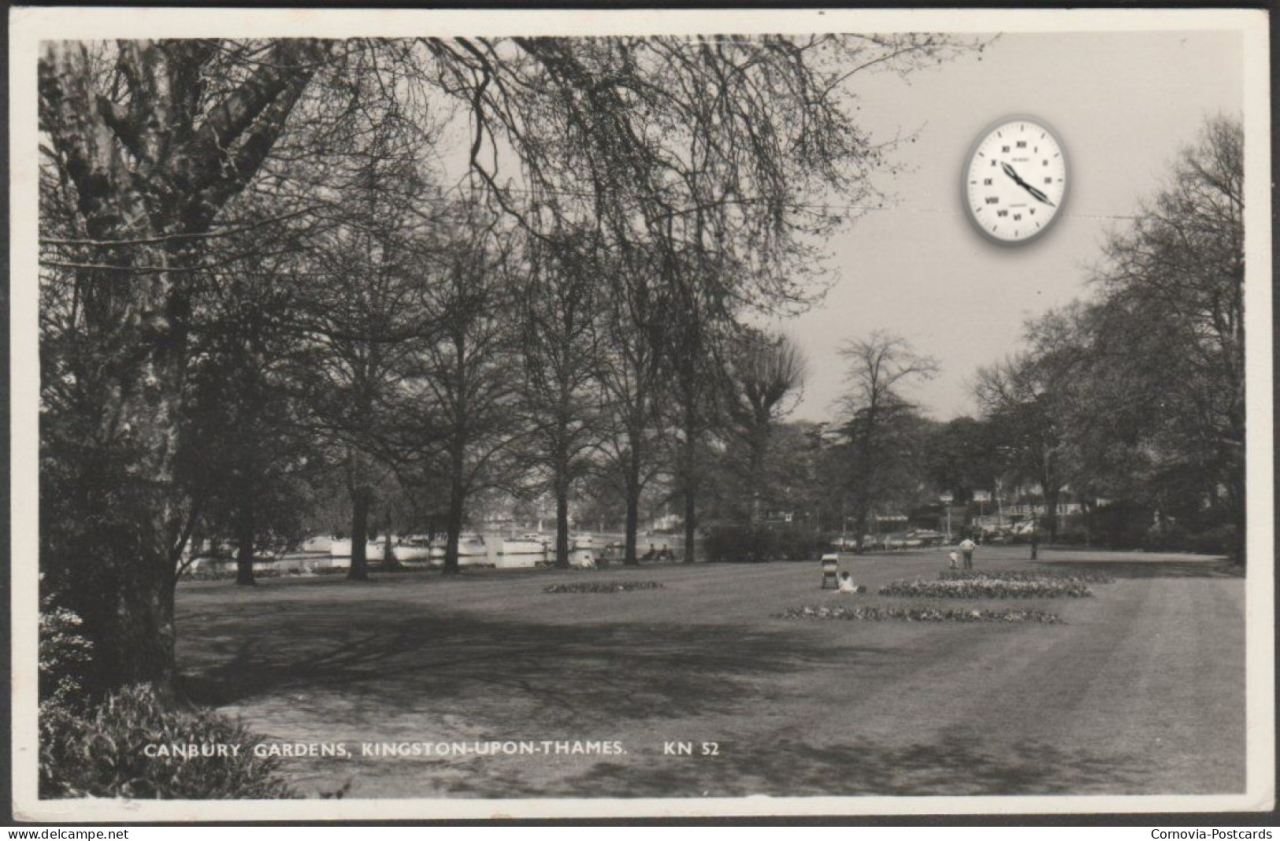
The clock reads 10:20
